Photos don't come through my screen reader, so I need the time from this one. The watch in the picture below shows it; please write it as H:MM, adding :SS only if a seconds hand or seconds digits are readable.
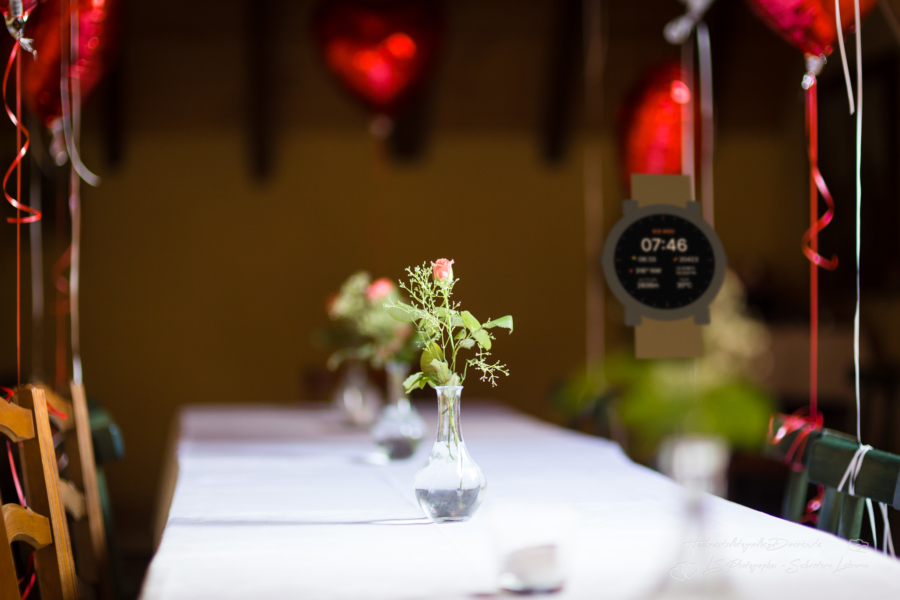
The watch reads 7:46
